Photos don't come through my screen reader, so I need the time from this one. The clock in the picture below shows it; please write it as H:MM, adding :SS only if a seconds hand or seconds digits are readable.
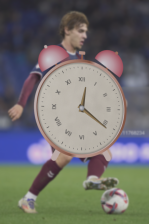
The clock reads 12:21
